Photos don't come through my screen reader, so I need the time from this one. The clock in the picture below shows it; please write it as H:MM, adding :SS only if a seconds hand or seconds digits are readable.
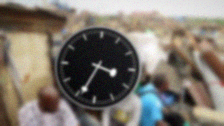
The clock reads 3:34
